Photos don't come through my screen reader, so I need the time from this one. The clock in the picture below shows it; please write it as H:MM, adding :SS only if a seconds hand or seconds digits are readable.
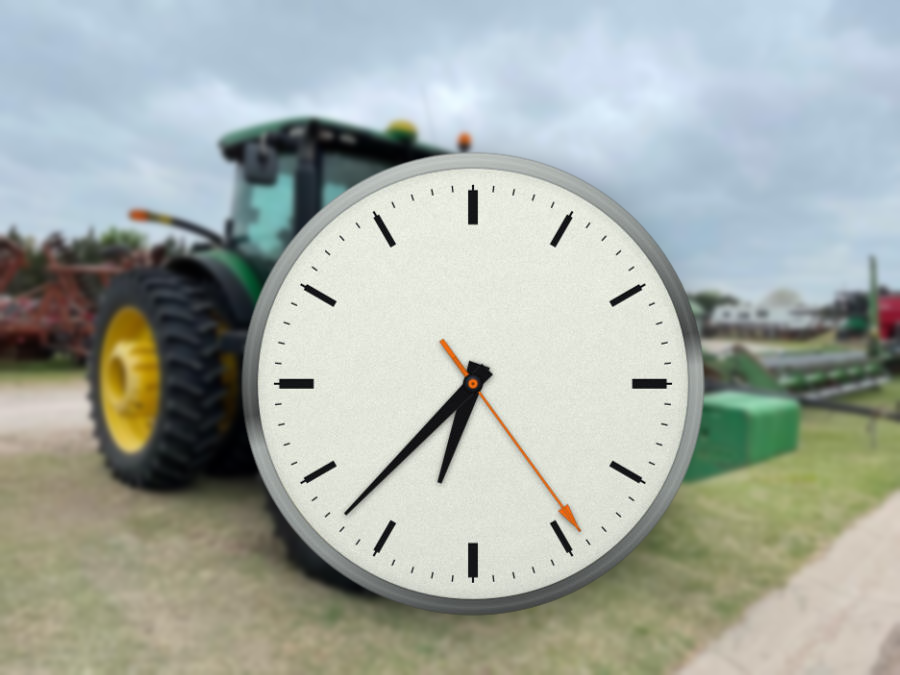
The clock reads 6:37:24
